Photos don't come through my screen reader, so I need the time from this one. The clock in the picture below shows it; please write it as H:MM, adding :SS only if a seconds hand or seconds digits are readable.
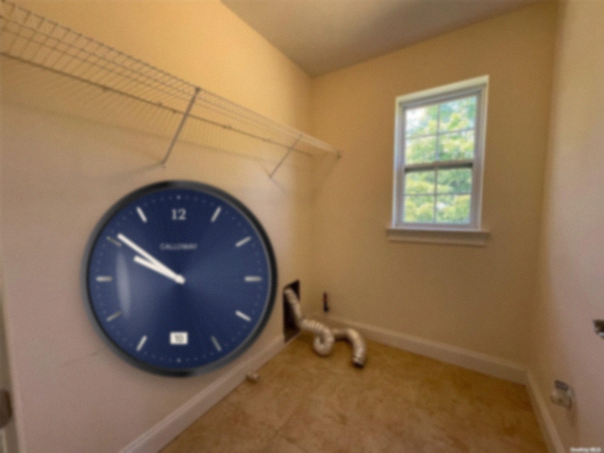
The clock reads 9:51
